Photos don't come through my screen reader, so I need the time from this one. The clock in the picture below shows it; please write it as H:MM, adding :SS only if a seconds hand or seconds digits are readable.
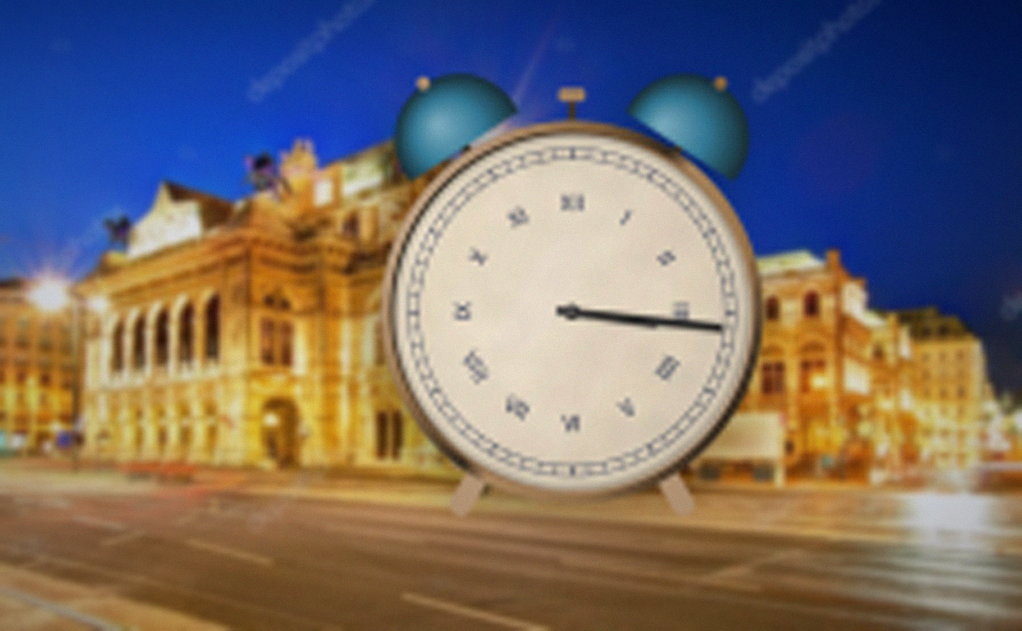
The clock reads 3:16
